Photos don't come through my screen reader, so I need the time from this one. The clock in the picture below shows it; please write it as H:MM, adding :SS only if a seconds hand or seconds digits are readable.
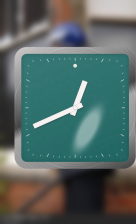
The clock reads 12:41
